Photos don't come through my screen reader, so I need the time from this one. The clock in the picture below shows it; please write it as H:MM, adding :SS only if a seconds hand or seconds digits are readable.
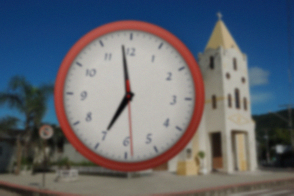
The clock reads 6:58:29
